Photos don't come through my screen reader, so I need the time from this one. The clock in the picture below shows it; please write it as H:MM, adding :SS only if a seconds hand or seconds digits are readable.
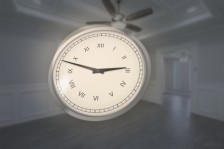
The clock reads 2:48
